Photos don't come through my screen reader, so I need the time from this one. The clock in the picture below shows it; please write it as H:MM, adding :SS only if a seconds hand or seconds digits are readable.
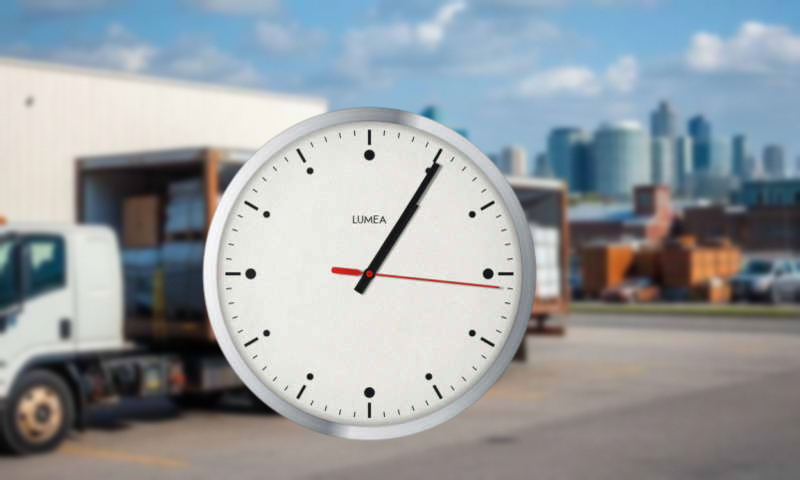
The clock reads 1:05:16
